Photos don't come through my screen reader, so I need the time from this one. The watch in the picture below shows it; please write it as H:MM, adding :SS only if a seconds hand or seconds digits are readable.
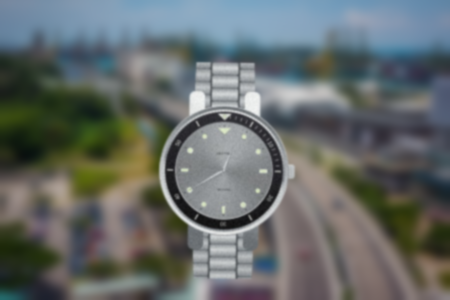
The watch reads 12:40
